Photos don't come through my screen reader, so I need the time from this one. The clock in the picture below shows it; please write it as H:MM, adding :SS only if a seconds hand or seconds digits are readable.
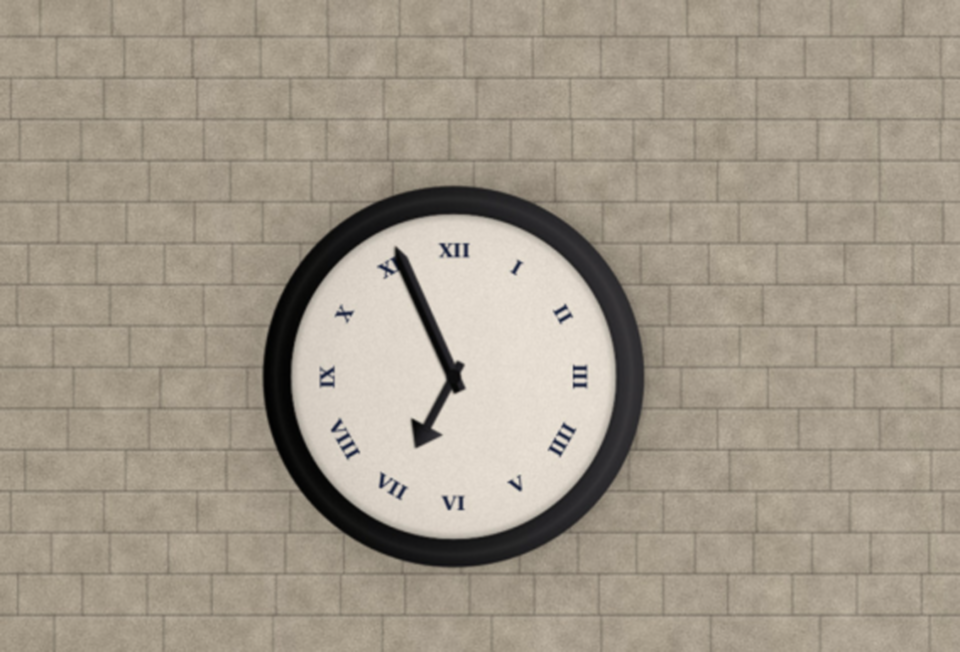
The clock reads 6:56
